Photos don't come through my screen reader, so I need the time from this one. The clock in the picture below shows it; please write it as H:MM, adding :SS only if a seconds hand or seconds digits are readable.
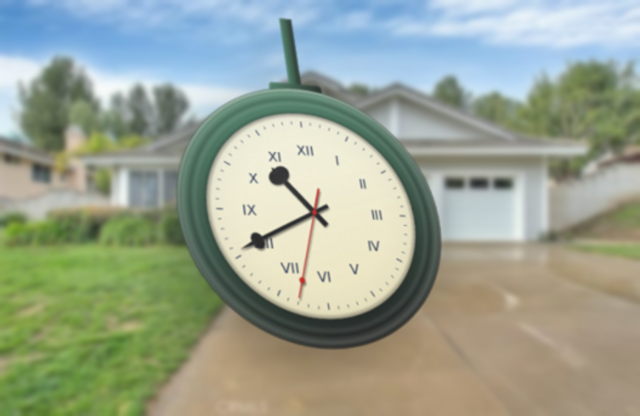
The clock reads 10:40:33
